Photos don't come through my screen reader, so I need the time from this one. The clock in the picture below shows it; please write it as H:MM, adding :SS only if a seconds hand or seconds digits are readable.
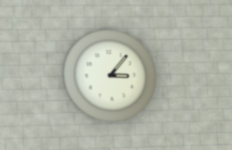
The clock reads 3:07
